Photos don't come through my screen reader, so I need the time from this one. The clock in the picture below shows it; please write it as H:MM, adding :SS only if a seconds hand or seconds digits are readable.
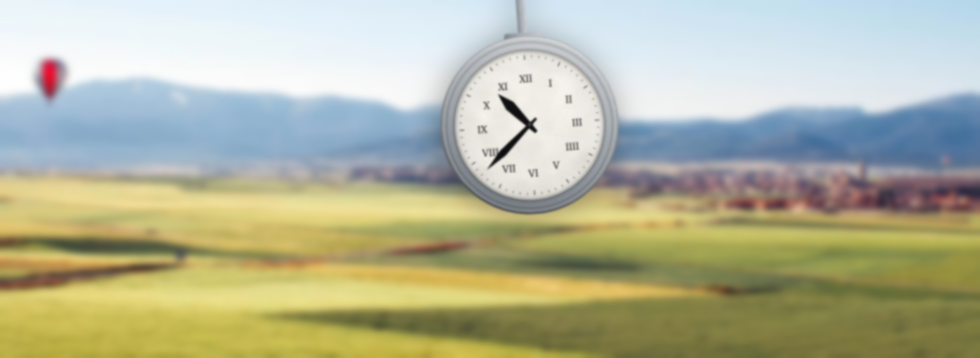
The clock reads 10:38
